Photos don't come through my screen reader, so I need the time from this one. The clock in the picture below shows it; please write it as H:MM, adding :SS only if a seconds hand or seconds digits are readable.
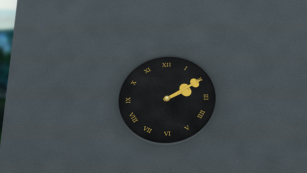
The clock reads 2:10
